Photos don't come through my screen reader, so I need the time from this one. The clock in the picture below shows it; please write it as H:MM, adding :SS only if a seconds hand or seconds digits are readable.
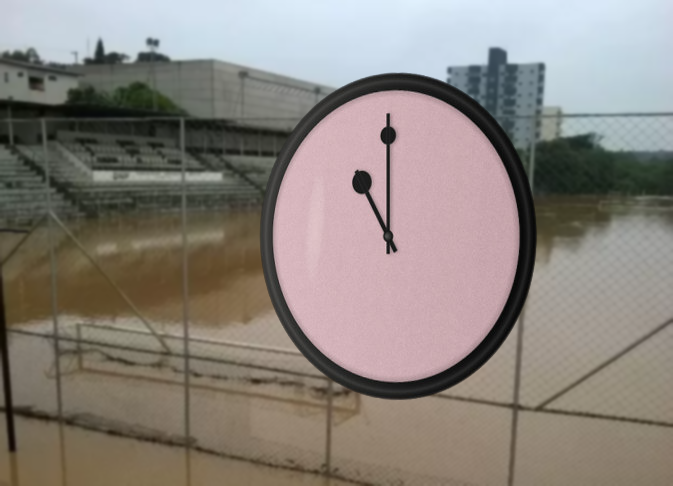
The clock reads 11:00
